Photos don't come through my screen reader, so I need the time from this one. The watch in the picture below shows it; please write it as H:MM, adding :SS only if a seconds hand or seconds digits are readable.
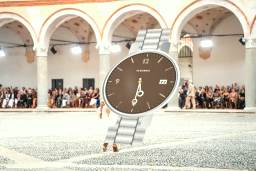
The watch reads 5:30
